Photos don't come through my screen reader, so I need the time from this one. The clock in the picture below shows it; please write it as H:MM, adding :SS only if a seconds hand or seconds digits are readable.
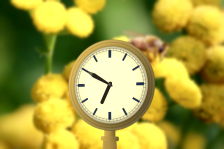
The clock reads 6:50
